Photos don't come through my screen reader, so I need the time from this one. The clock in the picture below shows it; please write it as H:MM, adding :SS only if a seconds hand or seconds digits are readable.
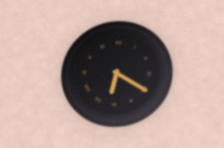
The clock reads 6:20
